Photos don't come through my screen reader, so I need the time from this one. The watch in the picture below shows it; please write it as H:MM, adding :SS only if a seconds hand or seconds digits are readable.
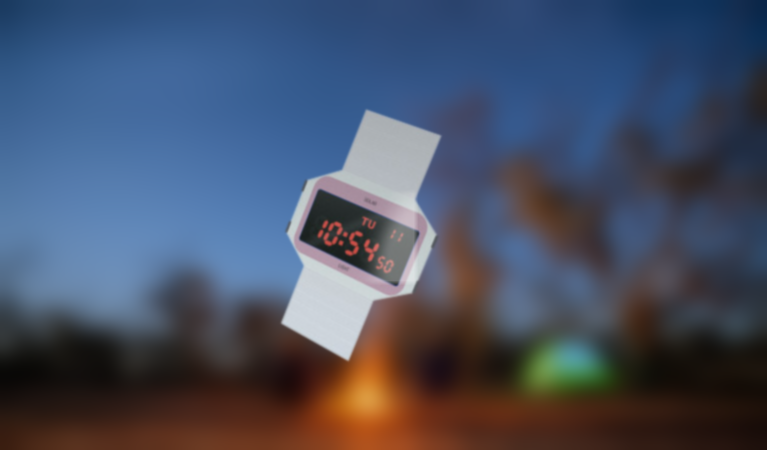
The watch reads 10:54:50
